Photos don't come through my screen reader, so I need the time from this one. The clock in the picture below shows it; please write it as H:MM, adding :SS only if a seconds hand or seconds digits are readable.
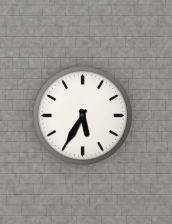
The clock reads 5:35
